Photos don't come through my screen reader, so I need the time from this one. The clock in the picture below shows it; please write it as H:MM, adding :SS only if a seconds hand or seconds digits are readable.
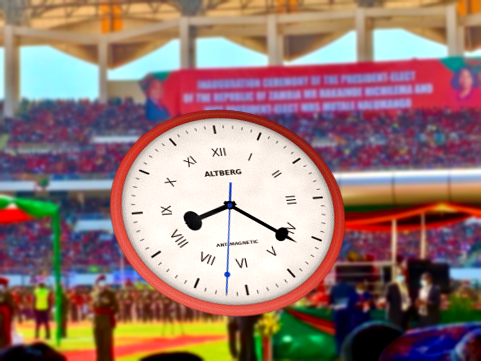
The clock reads 8:21:32
